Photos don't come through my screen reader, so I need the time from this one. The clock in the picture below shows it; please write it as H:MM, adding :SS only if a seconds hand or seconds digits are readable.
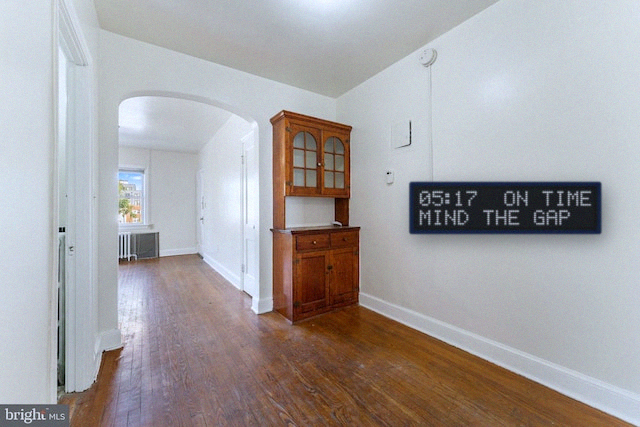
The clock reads 5:17
